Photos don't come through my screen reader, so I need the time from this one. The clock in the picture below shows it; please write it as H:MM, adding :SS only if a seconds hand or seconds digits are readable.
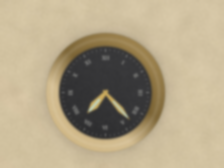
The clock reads 7:23
